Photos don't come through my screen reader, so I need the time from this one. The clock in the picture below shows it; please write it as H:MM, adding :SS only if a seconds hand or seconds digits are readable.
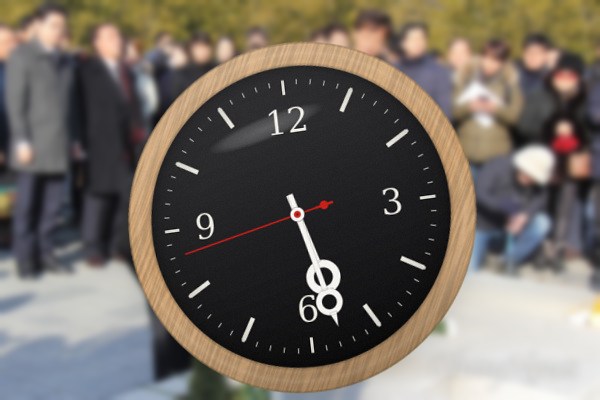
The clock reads 5:27:43
